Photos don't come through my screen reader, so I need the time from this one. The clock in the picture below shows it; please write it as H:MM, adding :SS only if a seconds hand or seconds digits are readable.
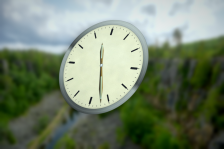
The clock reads 11:27
